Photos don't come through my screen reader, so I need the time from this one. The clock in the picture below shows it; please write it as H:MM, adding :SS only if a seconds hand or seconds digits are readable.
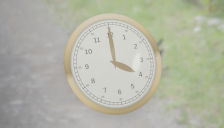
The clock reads 4:00
